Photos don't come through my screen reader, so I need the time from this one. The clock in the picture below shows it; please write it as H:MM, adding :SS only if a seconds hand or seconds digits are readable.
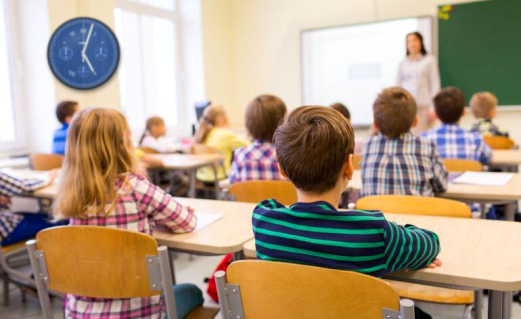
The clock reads 5:03
